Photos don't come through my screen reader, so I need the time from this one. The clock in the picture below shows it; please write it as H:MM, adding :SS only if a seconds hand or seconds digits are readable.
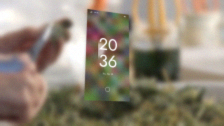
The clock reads 20:36
